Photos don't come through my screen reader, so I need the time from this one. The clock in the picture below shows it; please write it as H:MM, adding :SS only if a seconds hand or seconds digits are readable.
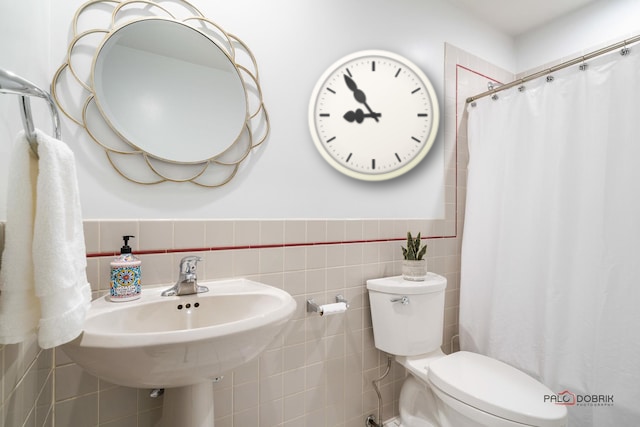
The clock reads 8:54
